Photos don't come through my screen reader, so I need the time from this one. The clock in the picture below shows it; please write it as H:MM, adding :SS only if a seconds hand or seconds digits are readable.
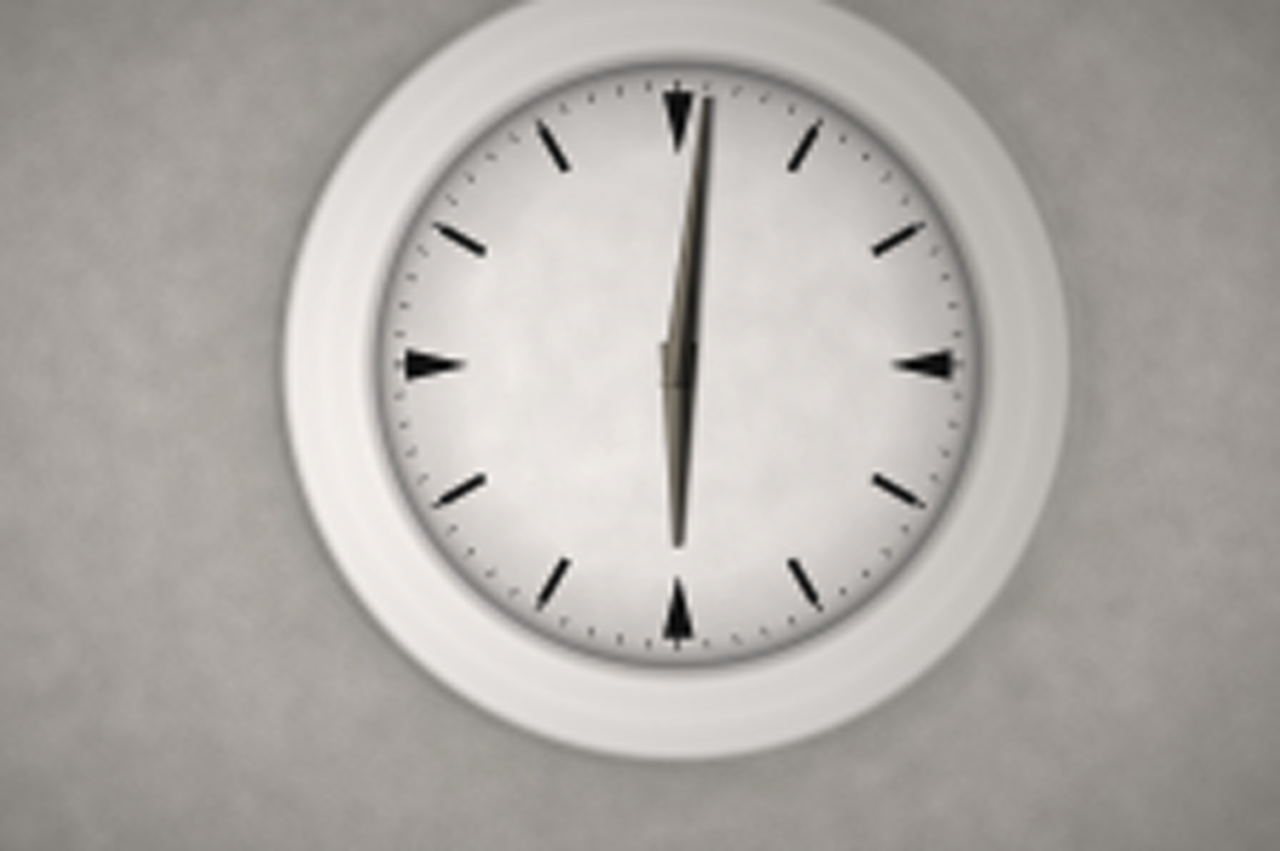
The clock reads 6:01
